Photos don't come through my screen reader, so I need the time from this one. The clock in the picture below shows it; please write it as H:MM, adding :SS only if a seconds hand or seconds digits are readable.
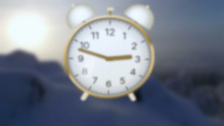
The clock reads 2:48
